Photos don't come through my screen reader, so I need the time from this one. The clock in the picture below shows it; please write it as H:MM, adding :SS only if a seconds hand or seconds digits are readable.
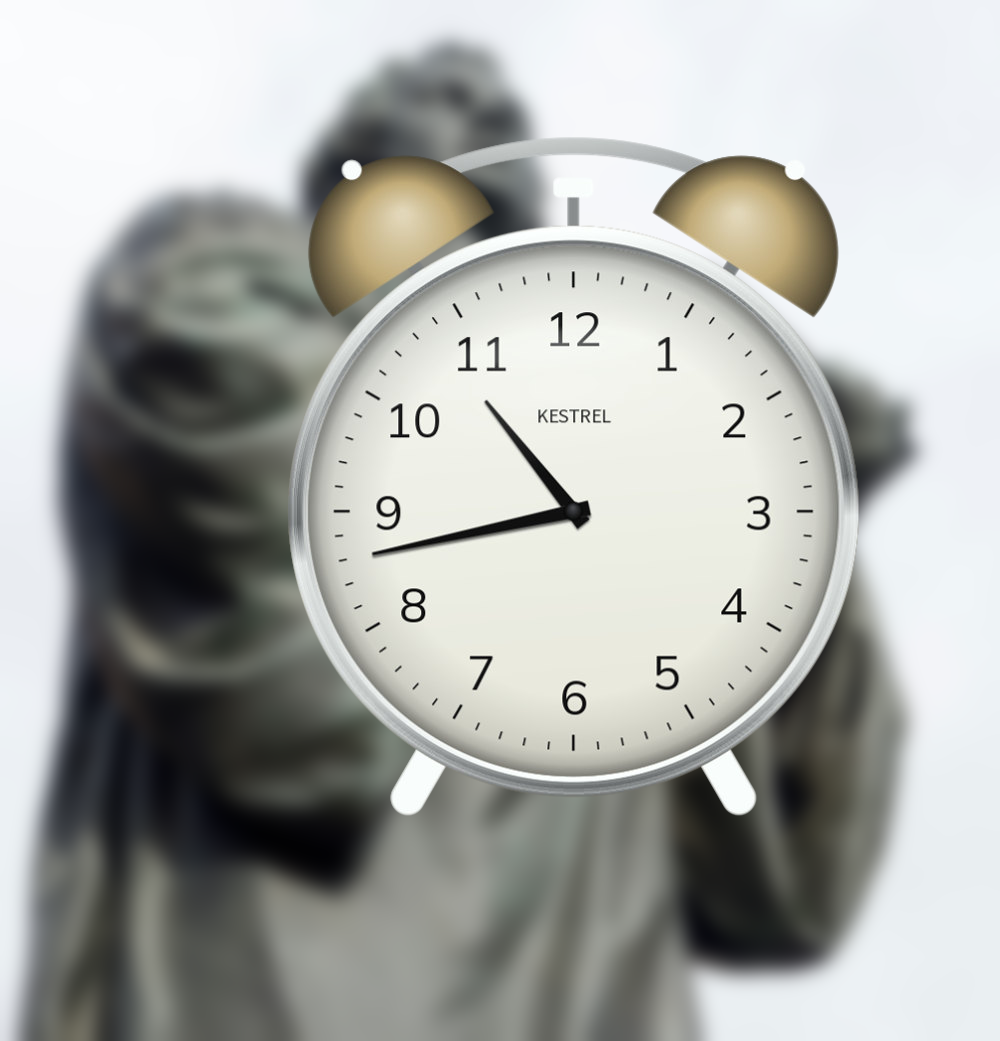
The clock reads 10:43
